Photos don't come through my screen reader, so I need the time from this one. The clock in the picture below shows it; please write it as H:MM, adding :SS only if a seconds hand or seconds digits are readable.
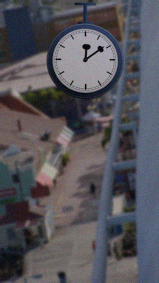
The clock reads 12:09
